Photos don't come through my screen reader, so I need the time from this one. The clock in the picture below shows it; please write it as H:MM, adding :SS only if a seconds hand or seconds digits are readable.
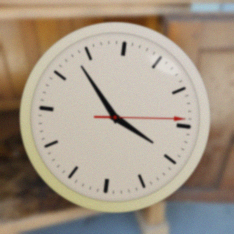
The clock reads 3:53:14
